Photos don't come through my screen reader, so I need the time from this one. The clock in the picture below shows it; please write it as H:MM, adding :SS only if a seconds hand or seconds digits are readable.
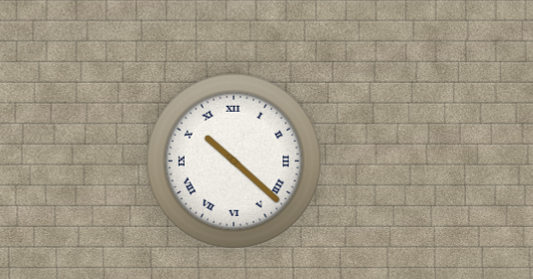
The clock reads 10:22
